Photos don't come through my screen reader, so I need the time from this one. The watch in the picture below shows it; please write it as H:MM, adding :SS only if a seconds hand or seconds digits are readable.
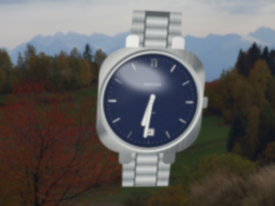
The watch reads 6:31
